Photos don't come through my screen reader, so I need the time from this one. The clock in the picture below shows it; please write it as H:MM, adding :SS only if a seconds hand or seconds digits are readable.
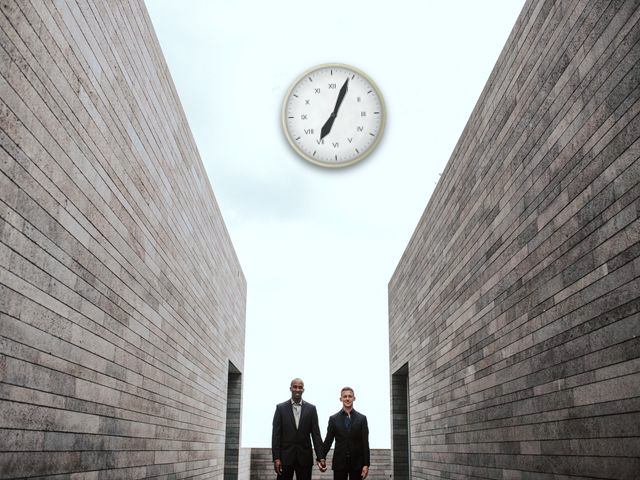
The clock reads 7:04
